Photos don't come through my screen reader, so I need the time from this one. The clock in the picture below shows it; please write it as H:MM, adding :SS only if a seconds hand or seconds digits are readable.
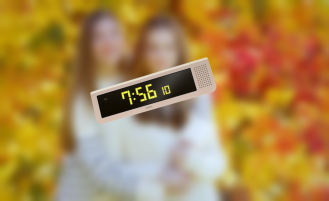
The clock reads 7:56:10
